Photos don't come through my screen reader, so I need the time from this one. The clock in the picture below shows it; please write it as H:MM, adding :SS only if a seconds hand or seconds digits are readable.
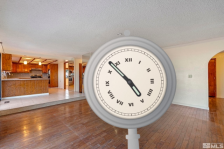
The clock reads 4:53
